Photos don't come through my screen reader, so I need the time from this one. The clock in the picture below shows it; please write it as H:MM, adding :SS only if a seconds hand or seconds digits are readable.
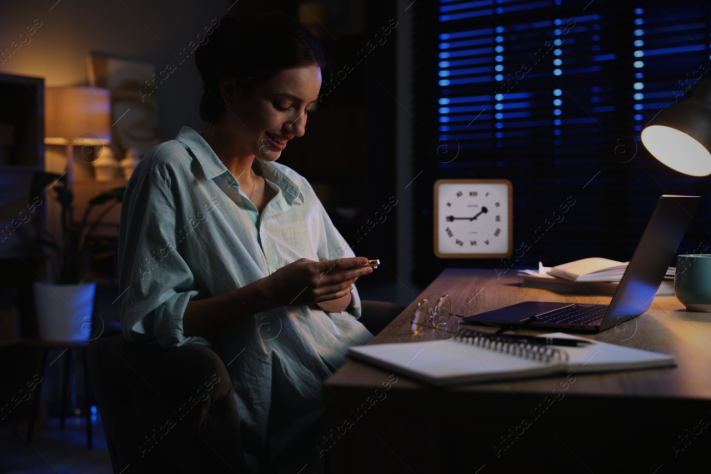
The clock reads 1:45
